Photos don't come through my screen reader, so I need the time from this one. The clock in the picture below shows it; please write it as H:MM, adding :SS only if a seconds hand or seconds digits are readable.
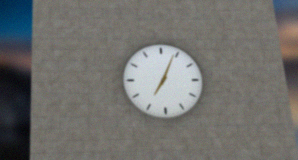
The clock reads 7:04
